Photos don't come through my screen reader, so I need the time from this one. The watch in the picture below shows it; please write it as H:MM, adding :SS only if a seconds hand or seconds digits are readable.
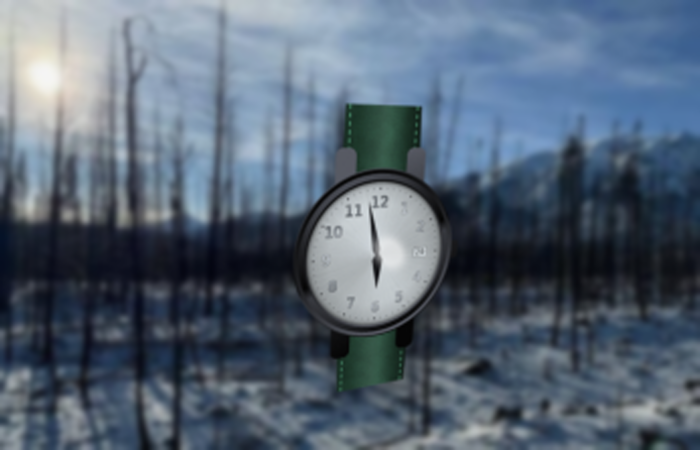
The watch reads 5:58
